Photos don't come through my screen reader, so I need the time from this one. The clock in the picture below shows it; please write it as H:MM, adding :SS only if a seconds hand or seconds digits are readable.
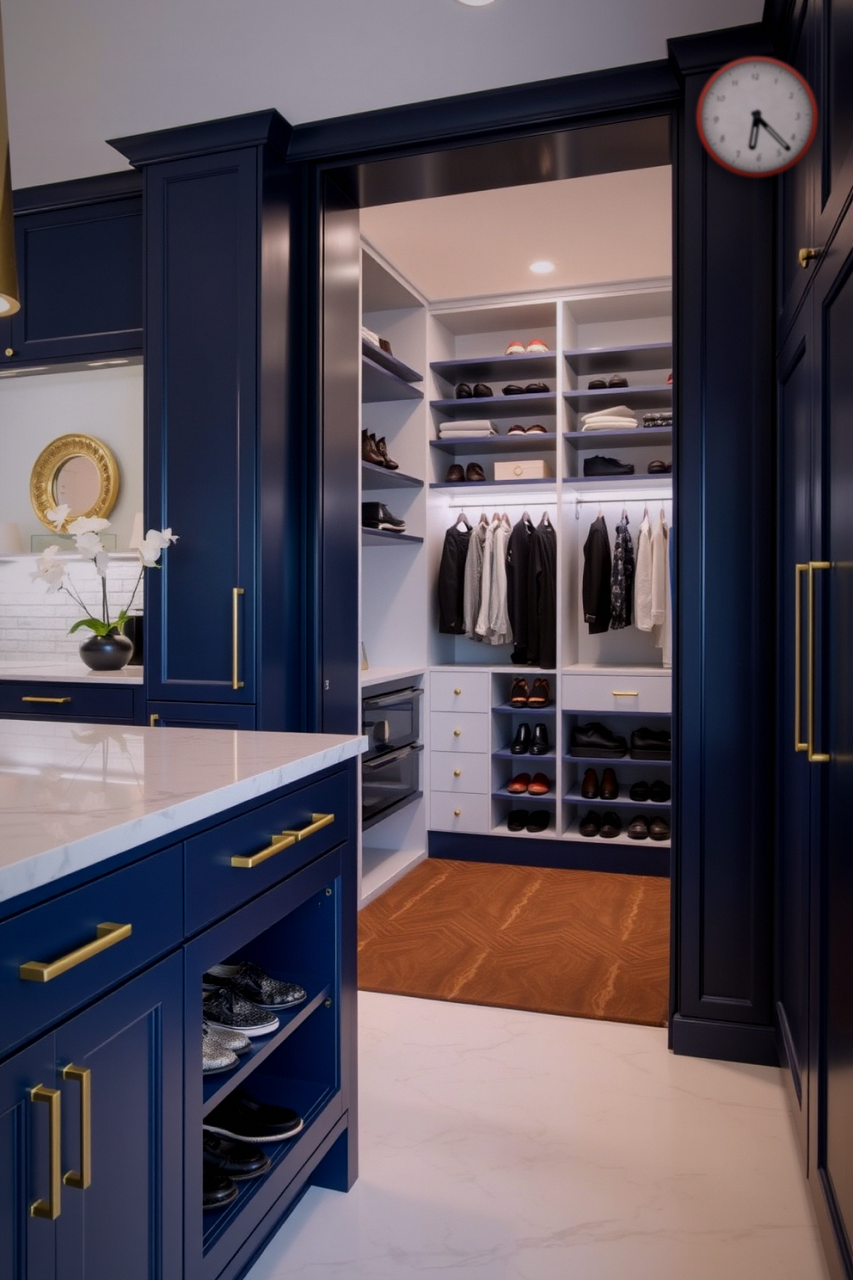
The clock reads 6:23
